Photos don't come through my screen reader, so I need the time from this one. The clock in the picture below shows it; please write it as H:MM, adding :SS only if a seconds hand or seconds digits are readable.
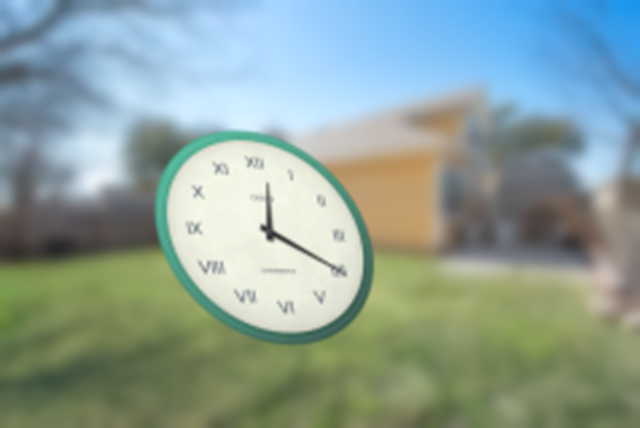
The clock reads 12:20
